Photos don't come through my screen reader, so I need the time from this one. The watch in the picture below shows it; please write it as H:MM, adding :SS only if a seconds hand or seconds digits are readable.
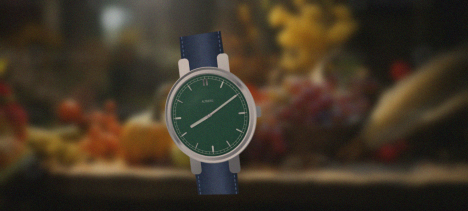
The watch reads 8:10
